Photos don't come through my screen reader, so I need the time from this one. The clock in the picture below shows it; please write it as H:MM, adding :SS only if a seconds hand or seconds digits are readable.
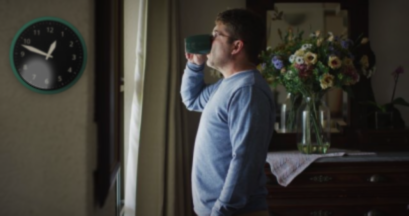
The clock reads 12:48
